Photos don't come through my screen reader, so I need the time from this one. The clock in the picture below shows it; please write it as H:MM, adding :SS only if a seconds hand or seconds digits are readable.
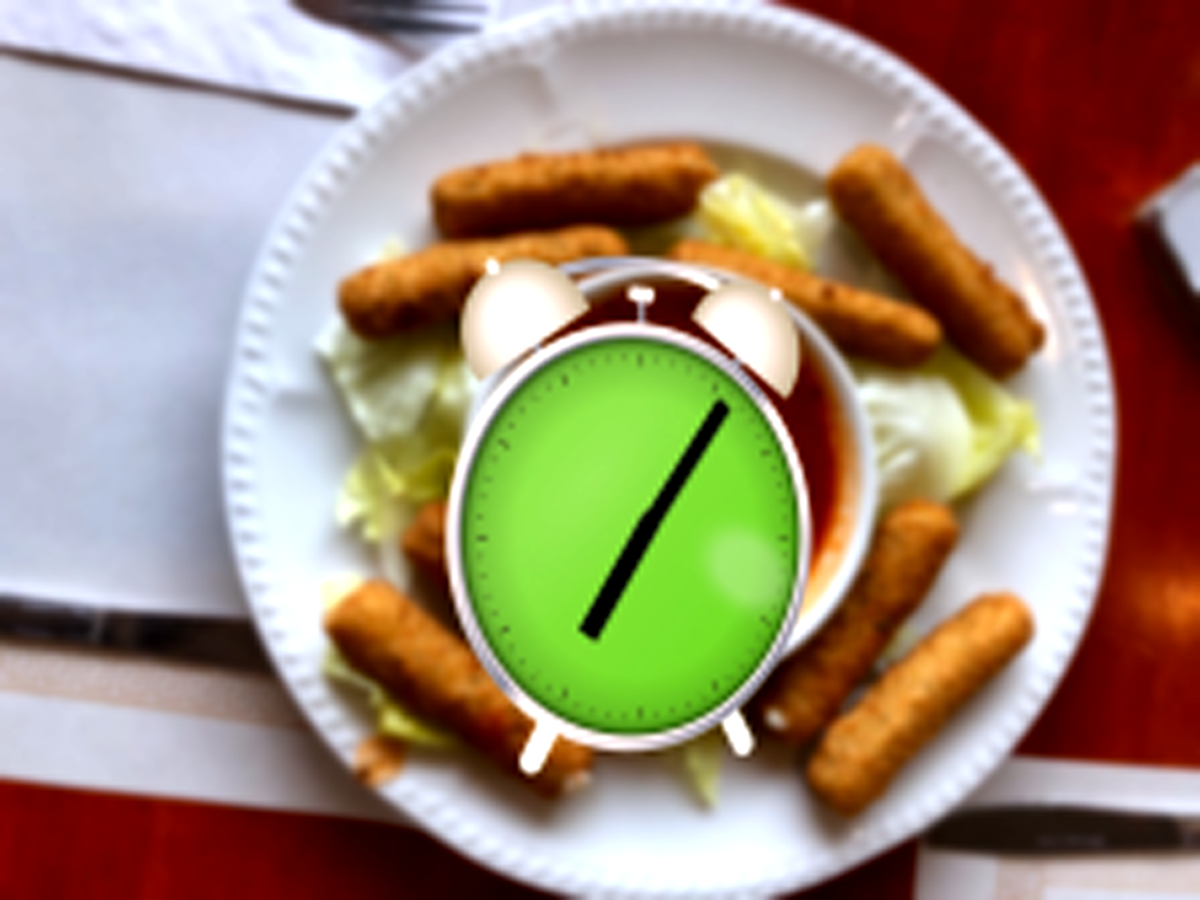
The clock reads 7:06
